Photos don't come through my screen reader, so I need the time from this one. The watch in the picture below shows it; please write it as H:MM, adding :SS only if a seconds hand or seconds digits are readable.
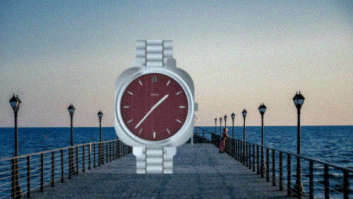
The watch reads 1:37
